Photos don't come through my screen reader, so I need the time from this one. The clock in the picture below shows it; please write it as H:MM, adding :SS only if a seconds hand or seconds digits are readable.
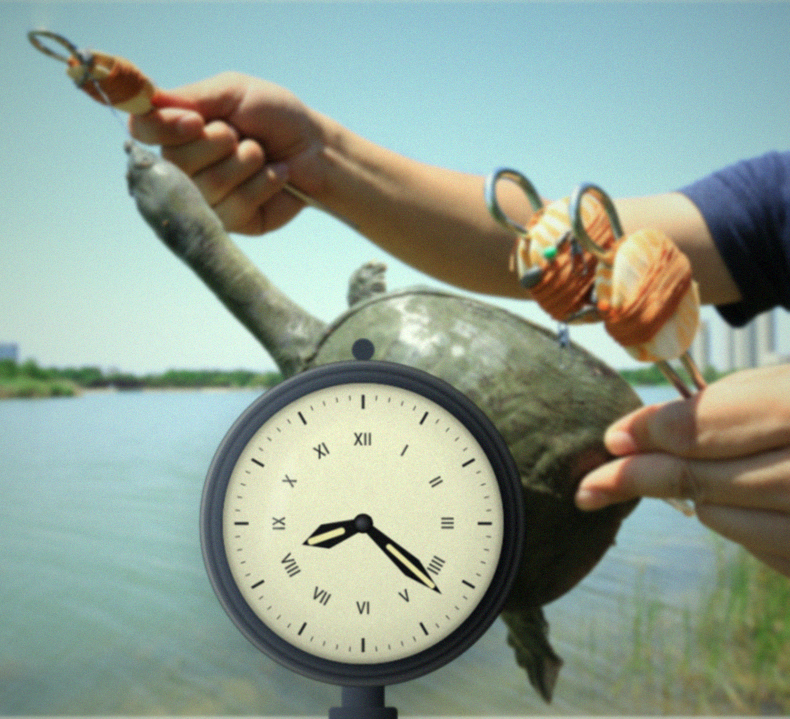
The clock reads 8:22
